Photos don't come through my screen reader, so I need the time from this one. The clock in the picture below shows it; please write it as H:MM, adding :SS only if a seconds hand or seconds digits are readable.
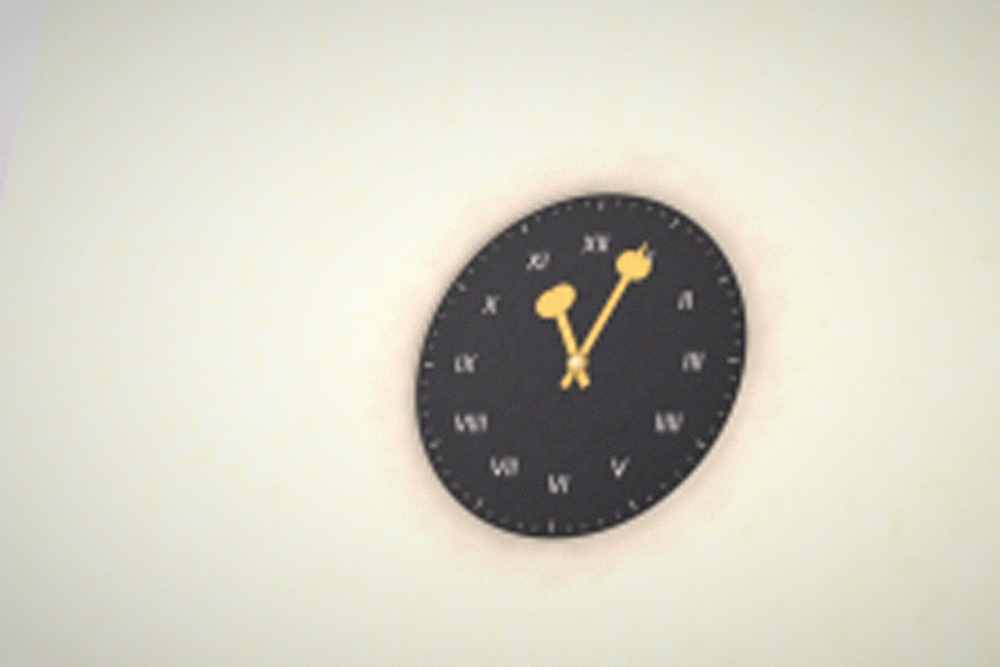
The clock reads 11:04
